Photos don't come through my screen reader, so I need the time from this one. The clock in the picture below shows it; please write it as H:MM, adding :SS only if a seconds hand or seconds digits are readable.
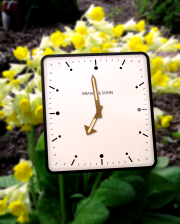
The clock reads 6:59
